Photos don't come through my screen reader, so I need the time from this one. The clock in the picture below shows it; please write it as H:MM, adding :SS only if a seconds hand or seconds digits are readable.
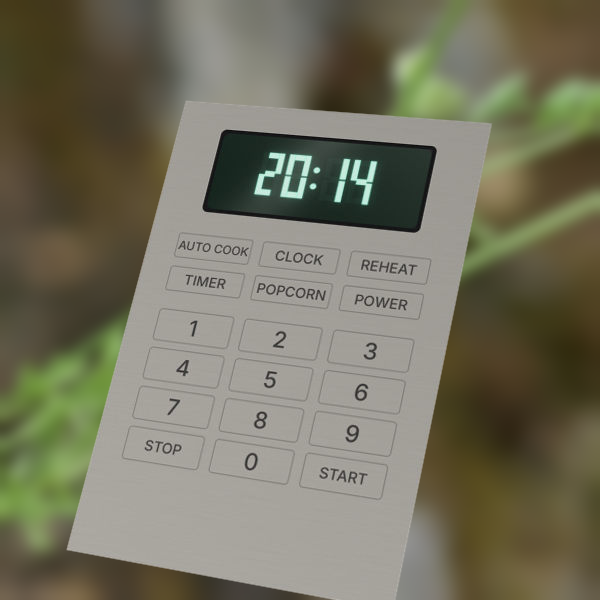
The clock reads 20:14
